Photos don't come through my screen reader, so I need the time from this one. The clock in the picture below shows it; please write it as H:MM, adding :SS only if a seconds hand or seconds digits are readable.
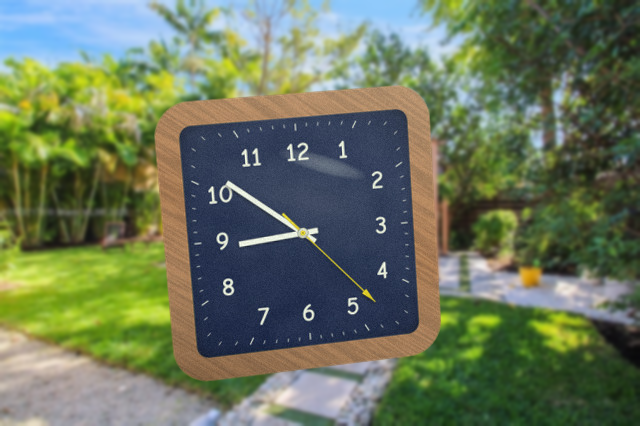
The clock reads 8:51:23
